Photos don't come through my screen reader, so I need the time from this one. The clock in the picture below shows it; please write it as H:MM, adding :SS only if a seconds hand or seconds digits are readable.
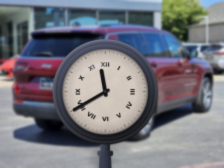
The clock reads 11:40
